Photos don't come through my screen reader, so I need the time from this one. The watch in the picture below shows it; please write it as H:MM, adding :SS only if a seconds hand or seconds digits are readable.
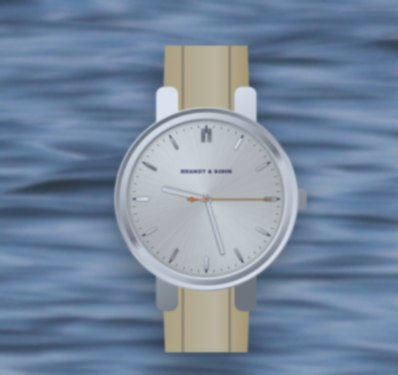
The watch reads 9:27:15
